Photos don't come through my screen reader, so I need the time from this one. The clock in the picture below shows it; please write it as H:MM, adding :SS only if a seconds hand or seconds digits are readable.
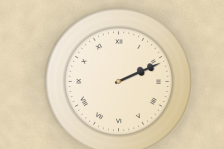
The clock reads 2:11
